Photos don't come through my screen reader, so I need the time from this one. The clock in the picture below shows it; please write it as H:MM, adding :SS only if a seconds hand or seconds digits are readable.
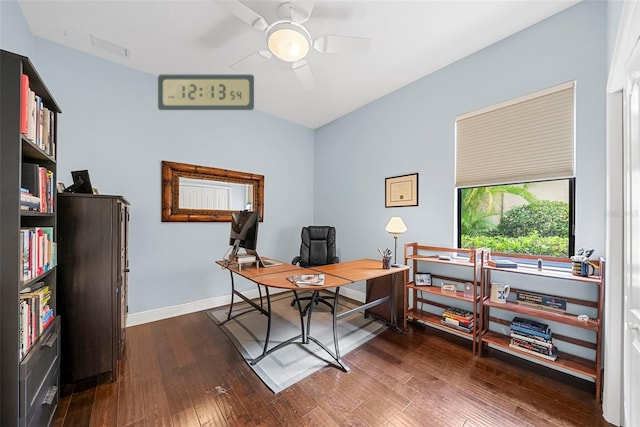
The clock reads 12:13:54
